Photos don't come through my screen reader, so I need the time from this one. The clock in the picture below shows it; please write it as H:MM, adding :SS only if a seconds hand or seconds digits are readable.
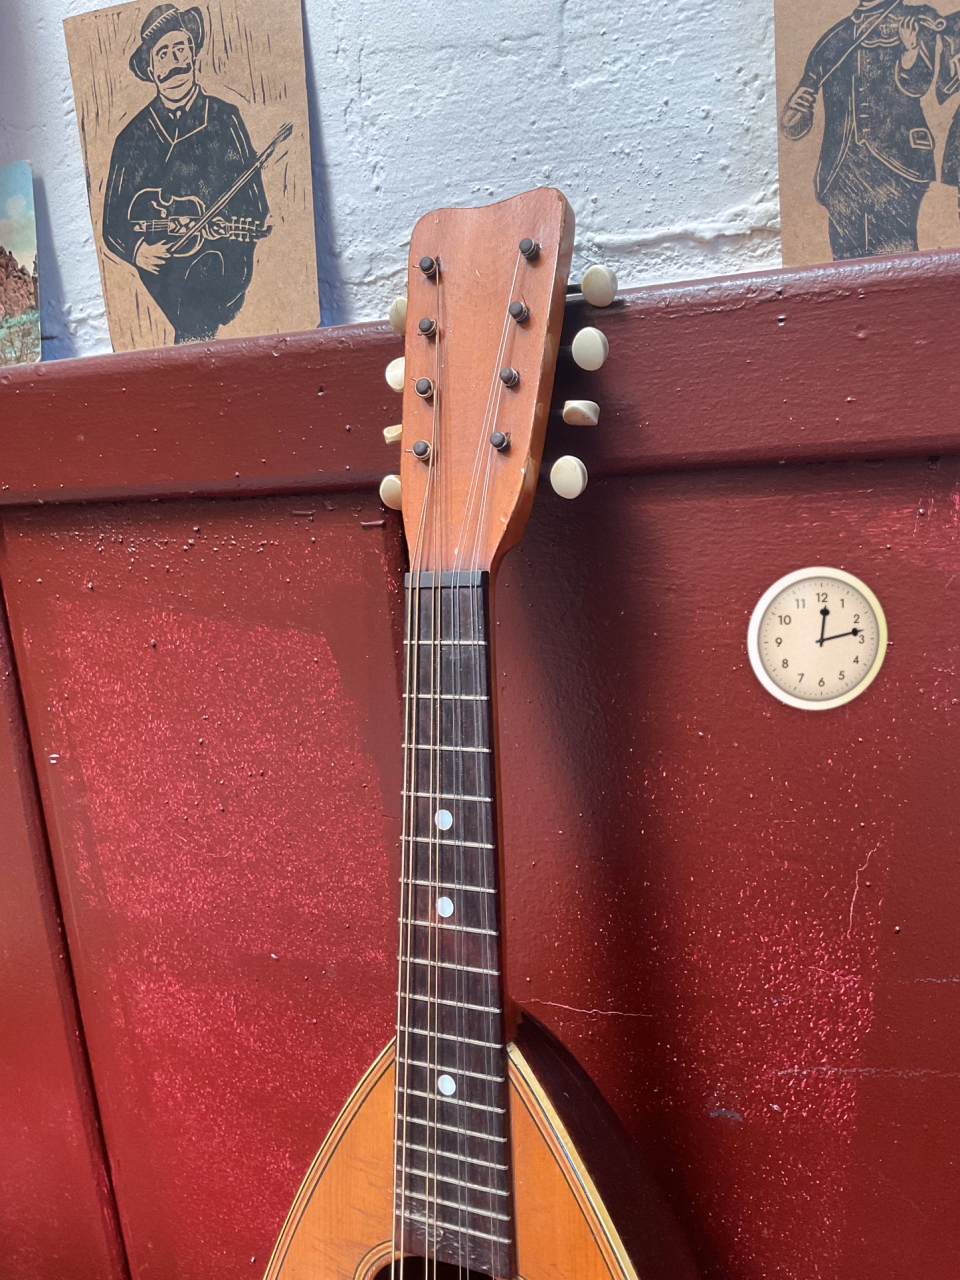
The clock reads 12:13
